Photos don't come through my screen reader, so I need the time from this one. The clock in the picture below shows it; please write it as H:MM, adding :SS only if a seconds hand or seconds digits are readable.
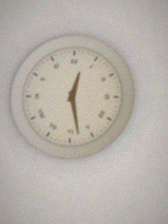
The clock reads 12:28
